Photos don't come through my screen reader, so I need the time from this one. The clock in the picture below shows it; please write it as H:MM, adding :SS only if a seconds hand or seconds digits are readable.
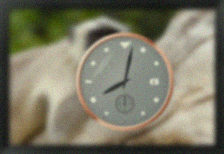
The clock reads 8:02
